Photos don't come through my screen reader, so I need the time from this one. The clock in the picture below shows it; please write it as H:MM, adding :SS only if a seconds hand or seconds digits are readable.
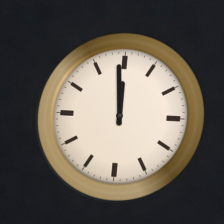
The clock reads 11:59
